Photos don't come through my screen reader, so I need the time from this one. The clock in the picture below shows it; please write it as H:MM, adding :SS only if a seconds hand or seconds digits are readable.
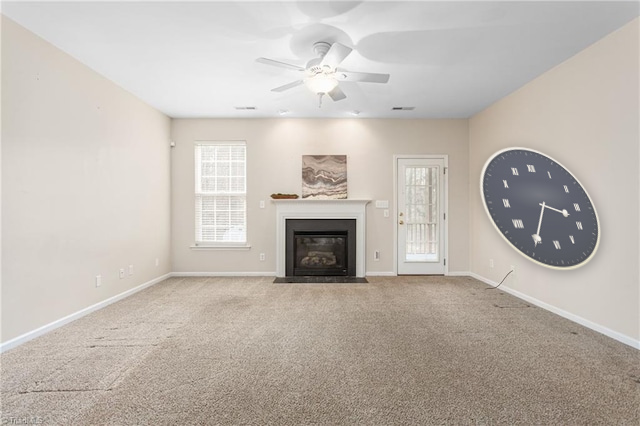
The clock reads 3:35
